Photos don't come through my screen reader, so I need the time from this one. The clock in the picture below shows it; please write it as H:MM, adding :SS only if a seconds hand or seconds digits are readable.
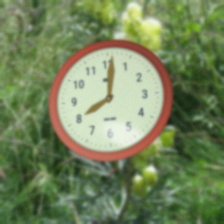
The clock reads 8:01
